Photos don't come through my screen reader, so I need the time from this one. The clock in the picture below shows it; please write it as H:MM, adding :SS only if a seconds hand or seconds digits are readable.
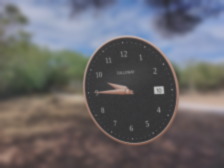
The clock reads 9:45
